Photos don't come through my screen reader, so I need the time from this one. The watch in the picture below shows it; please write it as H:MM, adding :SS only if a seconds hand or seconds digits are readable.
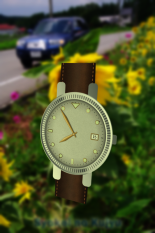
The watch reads 7:54
